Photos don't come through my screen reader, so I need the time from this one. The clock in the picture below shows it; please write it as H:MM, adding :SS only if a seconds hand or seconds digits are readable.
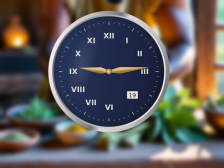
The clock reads 9:14
